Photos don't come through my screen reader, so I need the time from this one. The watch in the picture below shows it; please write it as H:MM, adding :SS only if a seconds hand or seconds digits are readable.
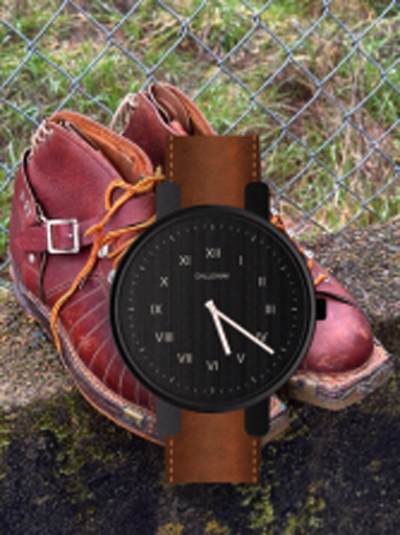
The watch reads 5:21
